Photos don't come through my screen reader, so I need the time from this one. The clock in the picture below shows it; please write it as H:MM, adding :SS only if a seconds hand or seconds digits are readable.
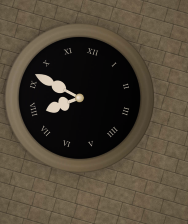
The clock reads 7:47
